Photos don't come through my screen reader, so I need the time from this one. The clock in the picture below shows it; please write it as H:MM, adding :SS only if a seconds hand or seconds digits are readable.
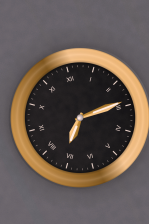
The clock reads 7:14
